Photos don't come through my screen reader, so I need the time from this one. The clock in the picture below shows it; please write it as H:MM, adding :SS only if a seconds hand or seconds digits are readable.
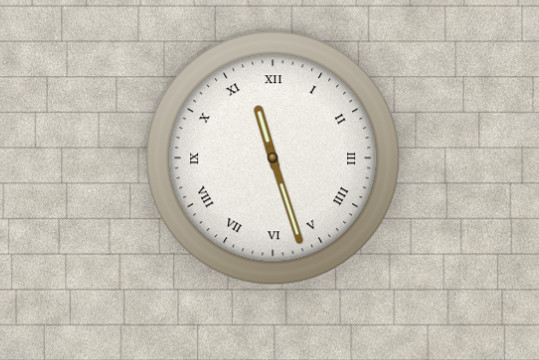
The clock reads 11:27
